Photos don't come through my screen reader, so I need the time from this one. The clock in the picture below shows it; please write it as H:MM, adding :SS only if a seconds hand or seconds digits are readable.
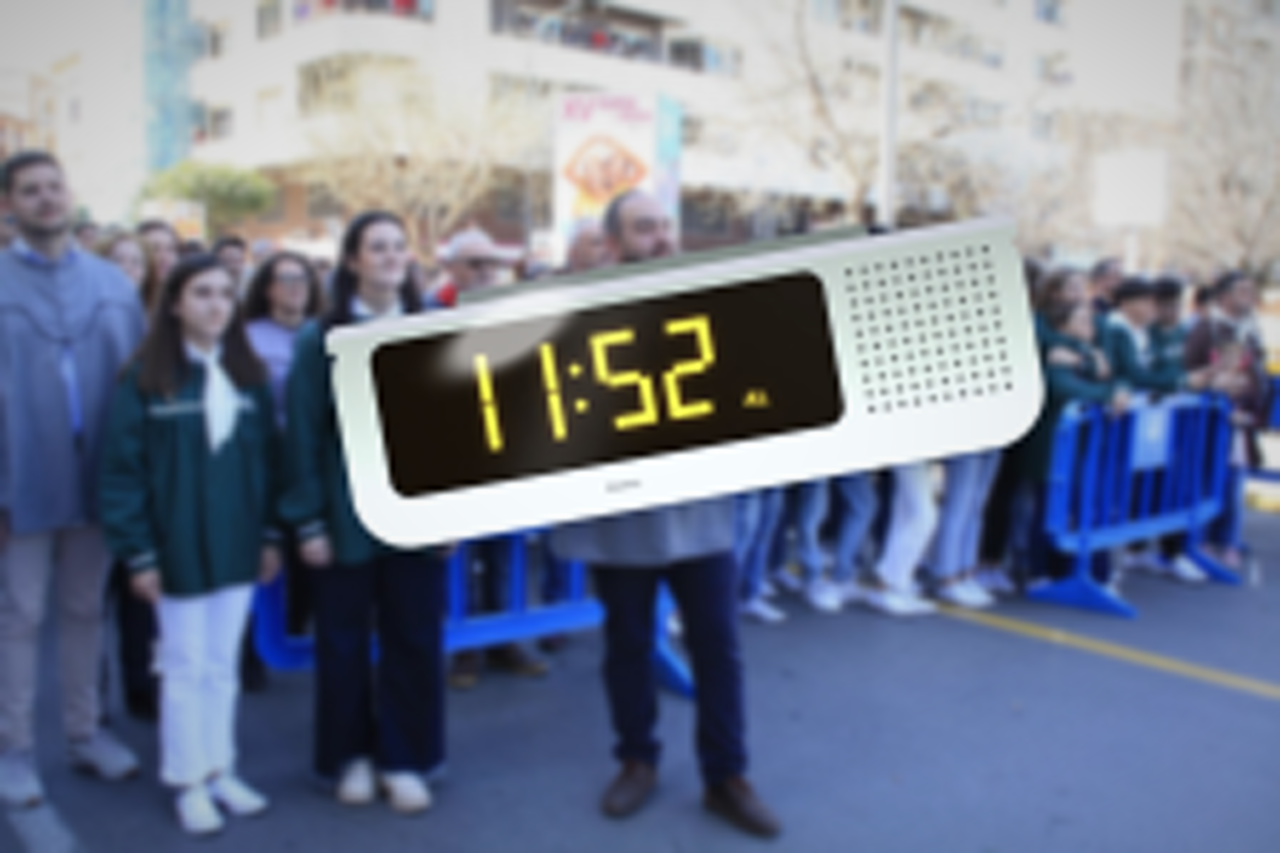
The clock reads 11:52
